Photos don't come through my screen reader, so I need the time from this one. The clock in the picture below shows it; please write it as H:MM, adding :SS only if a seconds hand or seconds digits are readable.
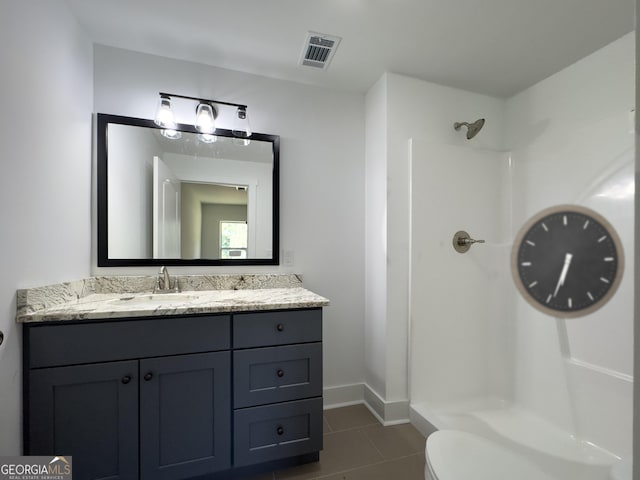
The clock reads 6:34
